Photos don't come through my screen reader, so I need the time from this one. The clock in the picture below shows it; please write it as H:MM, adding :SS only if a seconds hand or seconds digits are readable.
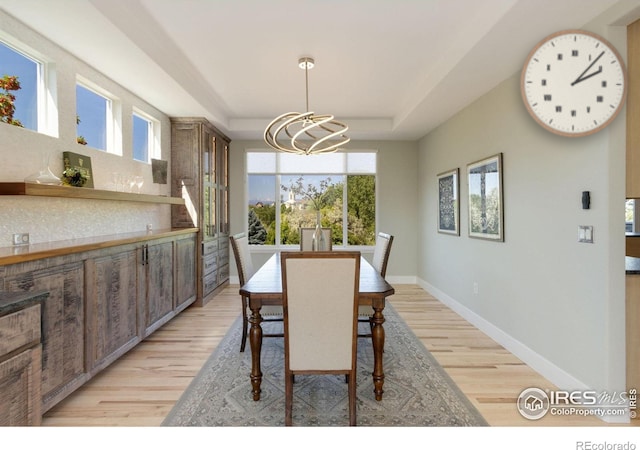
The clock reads 2:07
